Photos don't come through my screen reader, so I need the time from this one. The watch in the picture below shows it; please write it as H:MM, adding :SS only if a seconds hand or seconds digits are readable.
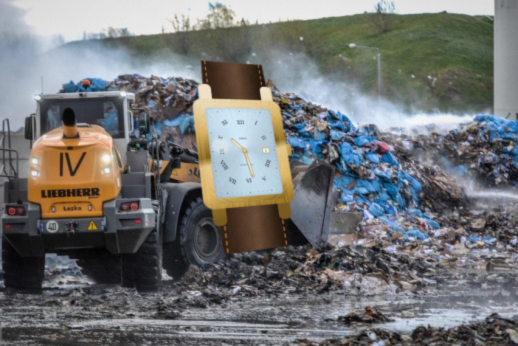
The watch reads 10:28
